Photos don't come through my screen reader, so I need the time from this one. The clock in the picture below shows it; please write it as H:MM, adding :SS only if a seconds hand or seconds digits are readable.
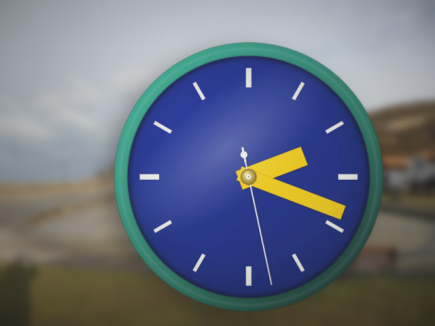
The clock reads 2:18:28
